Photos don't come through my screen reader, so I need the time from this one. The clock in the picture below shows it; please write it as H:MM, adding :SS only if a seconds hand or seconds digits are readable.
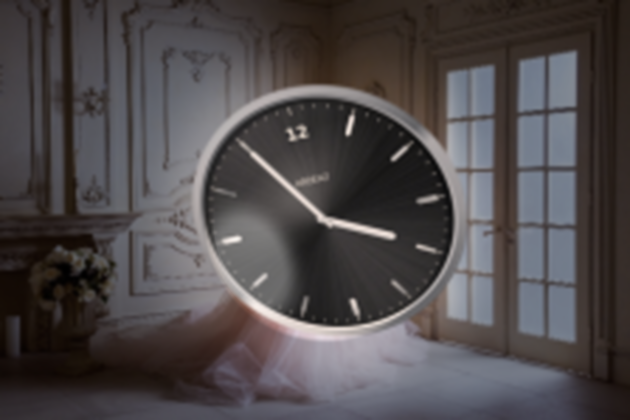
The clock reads 3:55
